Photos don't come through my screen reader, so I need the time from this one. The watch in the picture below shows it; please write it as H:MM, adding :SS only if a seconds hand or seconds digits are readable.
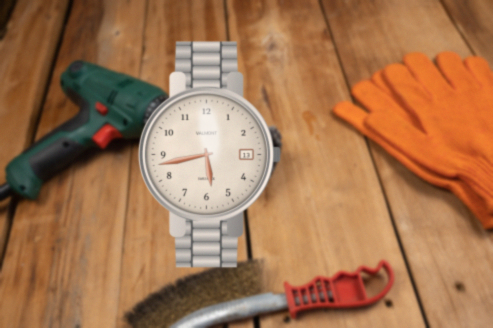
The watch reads 5:43
